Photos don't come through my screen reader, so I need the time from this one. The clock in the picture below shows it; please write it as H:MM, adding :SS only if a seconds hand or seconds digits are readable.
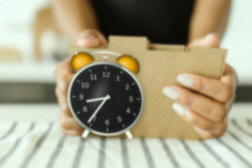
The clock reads 8:36
